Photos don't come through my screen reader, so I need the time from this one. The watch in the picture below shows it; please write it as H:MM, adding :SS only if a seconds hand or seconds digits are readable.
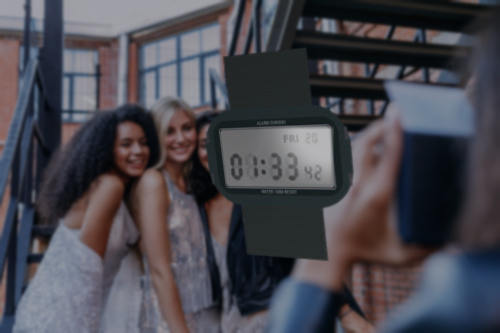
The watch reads 1:33:42
